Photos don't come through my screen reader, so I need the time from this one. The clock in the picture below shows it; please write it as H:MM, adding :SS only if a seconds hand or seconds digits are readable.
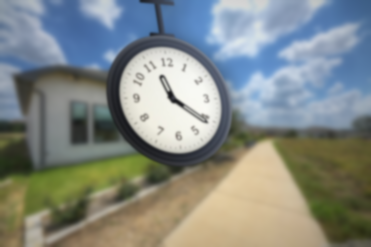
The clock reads 11:21
